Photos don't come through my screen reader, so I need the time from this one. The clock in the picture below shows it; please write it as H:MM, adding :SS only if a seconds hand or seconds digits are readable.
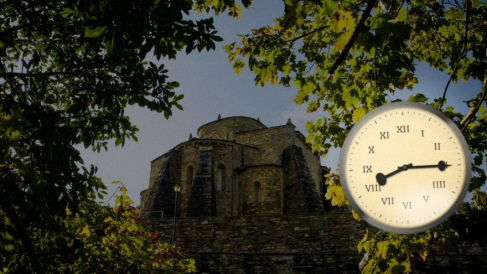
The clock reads 8:15
